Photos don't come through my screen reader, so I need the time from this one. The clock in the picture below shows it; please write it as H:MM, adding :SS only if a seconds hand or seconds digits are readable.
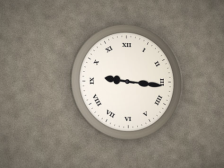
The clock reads 9:16
